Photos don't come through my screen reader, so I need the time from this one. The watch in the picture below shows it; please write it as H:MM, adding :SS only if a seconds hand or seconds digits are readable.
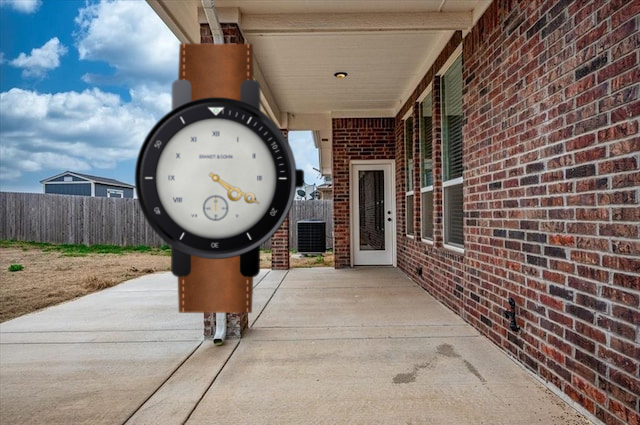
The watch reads 4:20
